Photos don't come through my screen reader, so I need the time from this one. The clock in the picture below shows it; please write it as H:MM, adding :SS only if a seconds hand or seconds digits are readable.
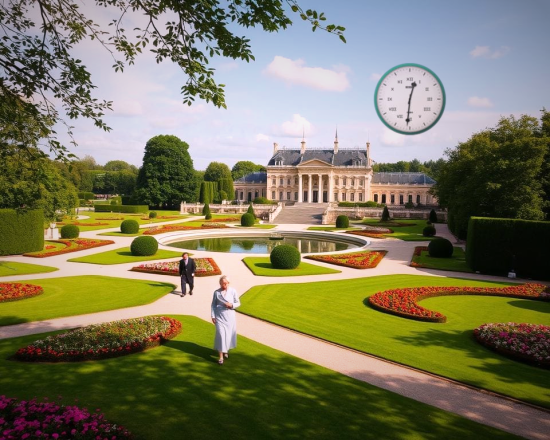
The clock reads 12:31
